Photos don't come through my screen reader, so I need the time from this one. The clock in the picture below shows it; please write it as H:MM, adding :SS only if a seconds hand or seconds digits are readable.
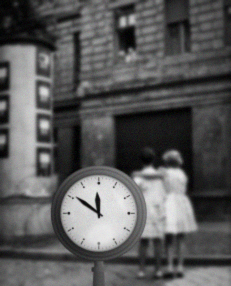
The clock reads 11:51
